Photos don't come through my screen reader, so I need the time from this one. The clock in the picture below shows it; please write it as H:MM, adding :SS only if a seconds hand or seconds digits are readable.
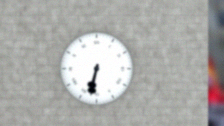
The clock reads 6:32
